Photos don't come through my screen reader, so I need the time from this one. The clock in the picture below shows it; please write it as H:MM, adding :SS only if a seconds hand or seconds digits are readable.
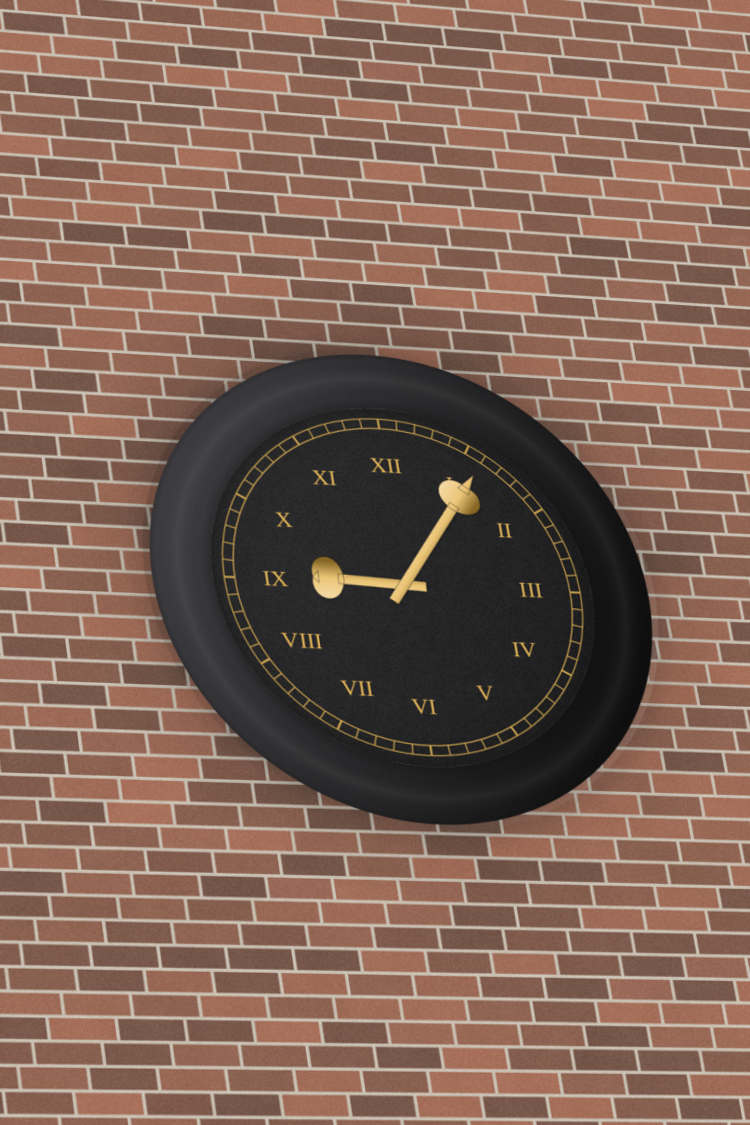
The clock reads 9:06
